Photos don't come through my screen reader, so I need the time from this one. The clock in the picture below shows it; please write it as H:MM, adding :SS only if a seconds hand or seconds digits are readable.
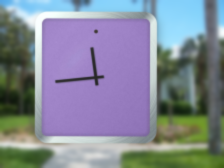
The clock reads 11:44
